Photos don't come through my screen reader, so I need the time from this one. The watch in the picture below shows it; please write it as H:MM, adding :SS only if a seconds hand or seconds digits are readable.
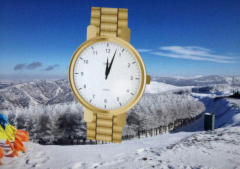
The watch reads 12:03
